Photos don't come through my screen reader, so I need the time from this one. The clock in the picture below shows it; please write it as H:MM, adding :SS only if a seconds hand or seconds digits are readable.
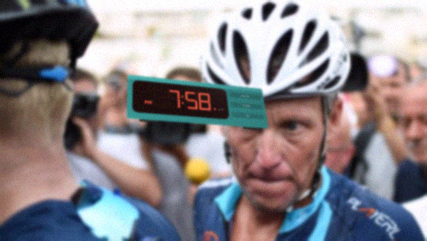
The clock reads 7:58
